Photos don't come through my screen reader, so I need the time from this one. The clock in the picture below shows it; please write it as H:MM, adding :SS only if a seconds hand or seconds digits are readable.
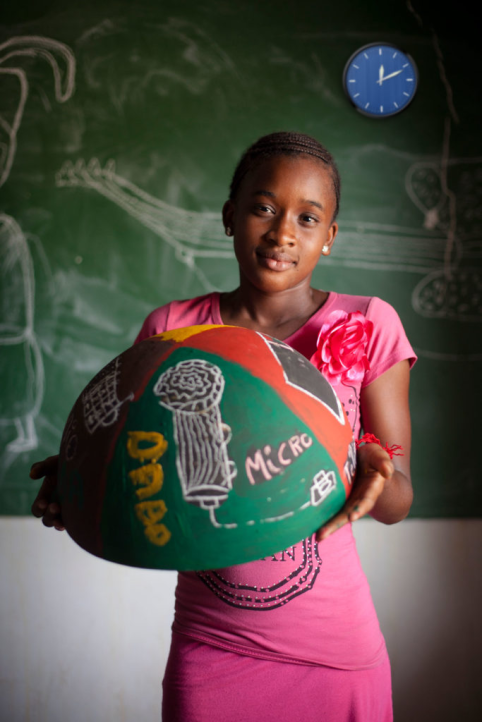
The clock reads 12:11
